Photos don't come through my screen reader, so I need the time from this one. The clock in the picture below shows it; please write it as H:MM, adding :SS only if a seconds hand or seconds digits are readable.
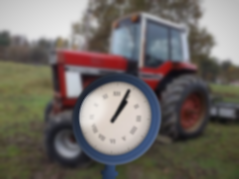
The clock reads 1:04
